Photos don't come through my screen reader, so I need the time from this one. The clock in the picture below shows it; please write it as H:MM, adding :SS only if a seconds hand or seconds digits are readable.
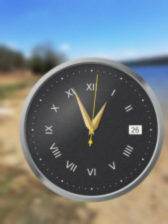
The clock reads 12:56:01
